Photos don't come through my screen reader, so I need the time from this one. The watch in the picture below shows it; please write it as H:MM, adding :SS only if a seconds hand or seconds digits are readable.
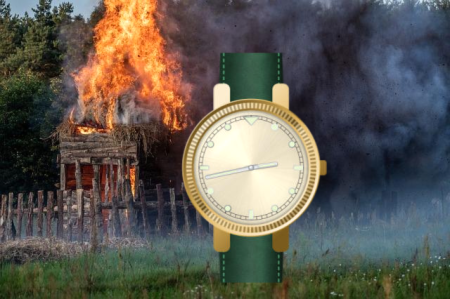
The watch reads 2:43
